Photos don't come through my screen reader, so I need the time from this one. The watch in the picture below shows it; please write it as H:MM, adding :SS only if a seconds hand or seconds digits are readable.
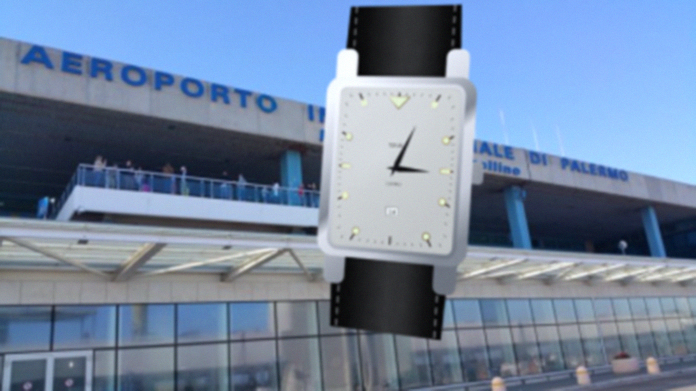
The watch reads 3:04
